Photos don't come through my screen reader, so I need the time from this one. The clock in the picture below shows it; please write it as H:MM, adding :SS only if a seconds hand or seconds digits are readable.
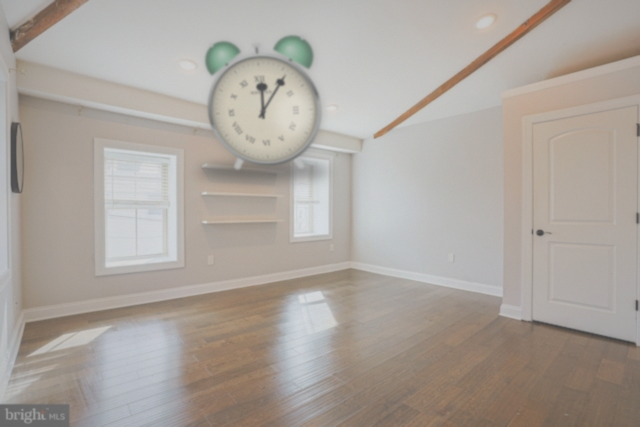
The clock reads 12:06
